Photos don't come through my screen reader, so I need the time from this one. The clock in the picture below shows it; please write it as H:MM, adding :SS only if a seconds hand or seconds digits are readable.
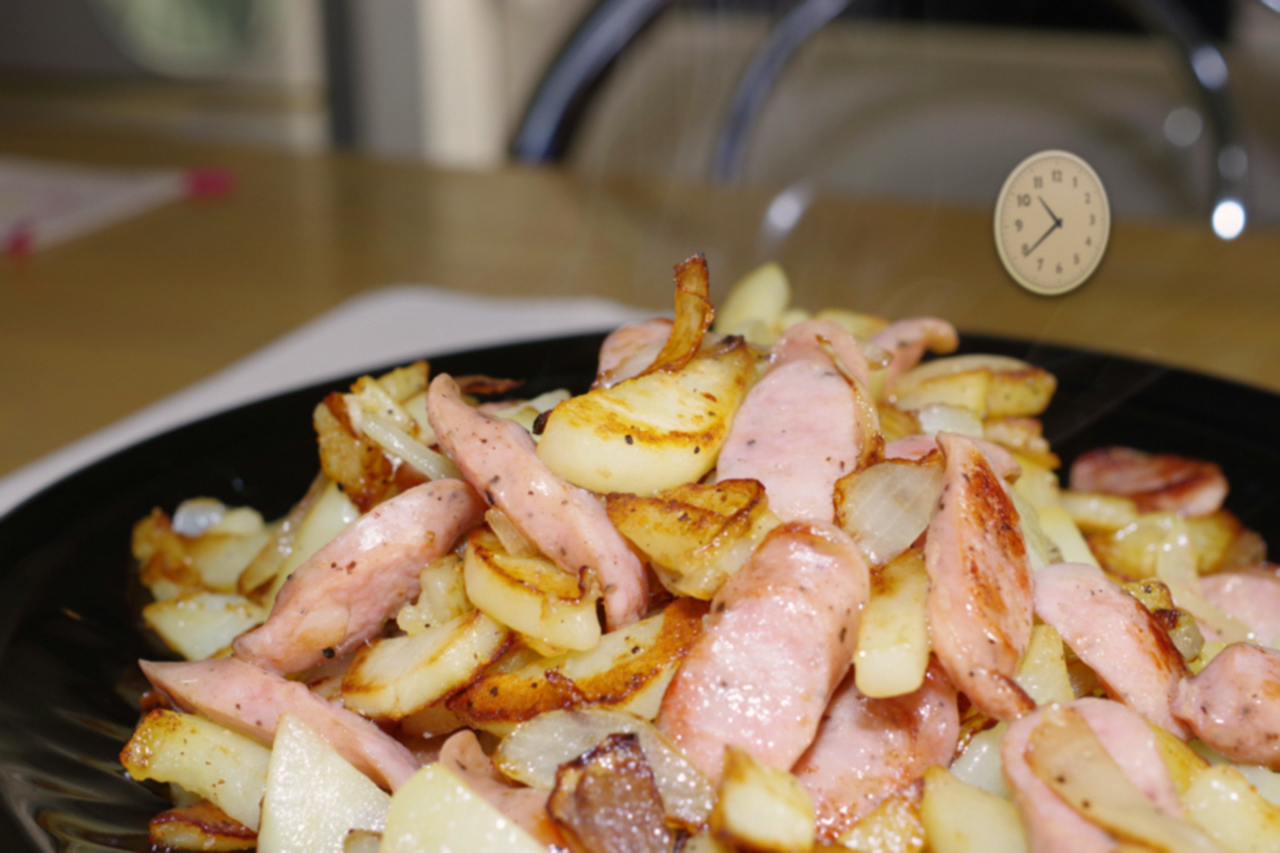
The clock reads 10:39
